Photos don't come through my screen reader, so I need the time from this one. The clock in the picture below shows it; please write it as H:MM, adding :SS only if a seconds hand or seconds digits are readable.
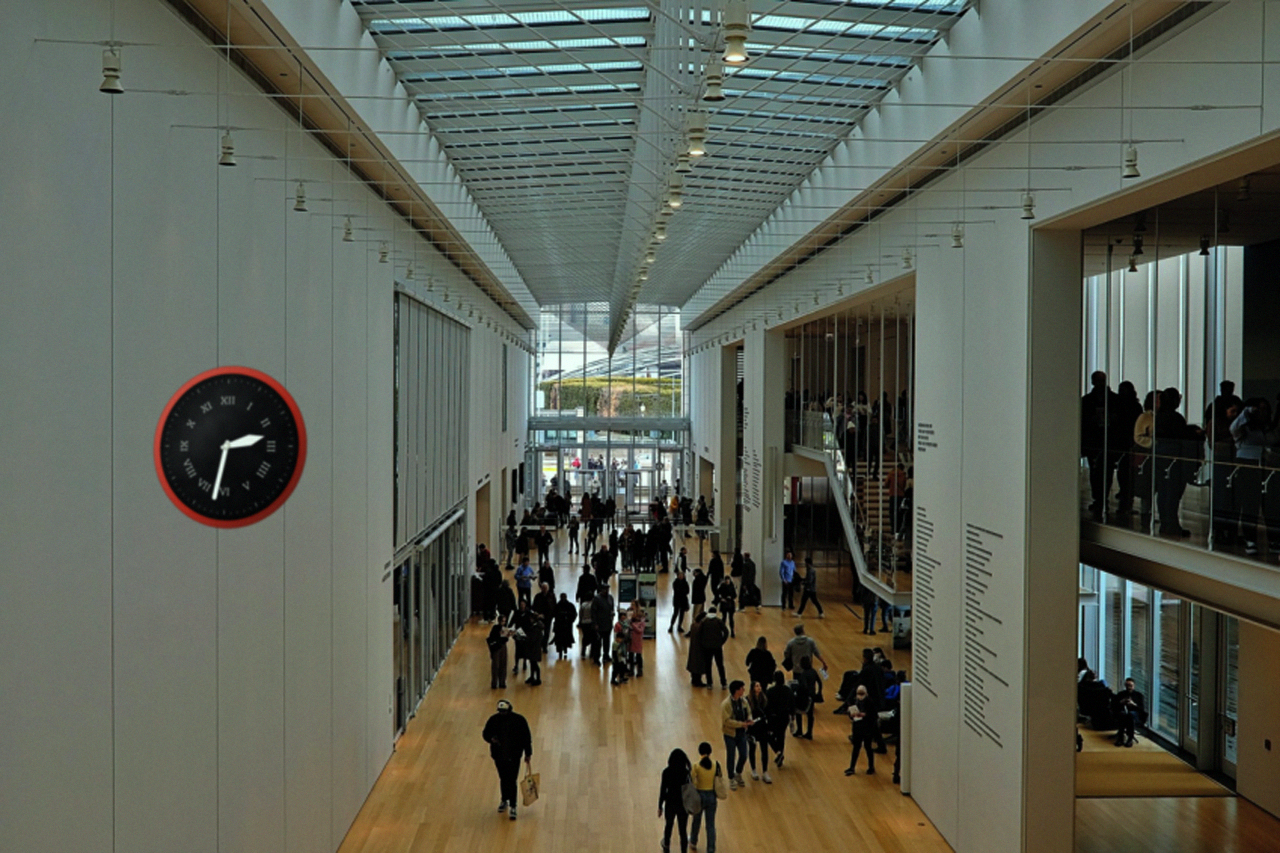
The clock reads 2:32
